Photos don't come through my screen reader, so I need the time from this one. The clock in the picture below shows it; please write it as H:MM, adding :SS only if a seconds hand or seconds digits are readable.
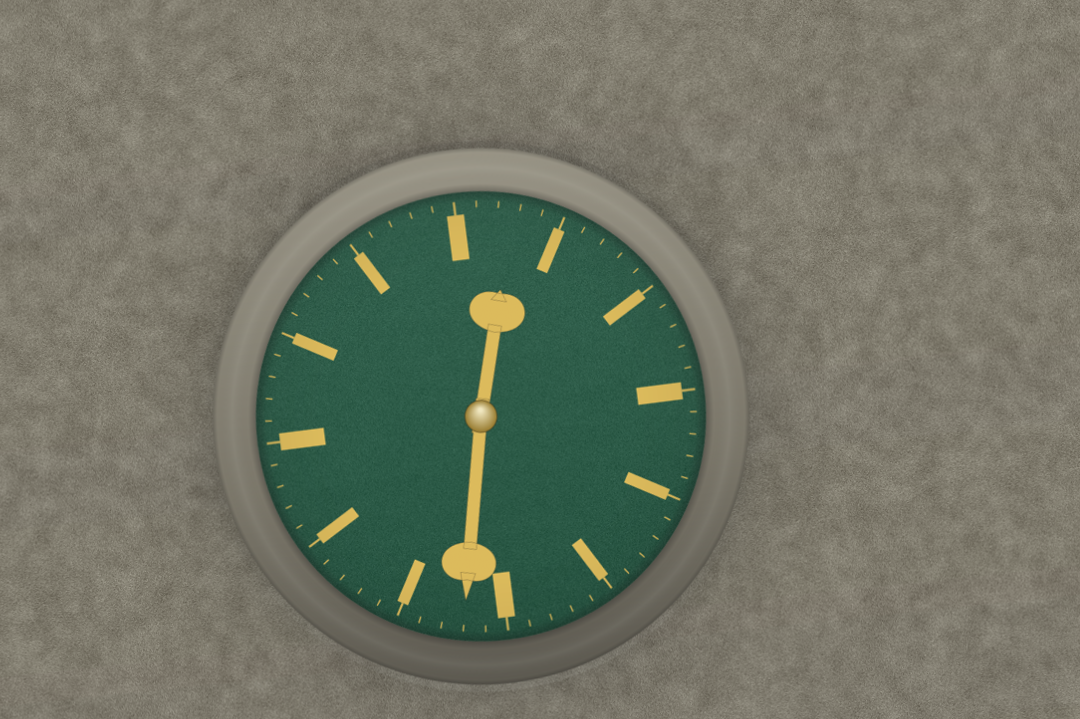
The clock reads 12:32
